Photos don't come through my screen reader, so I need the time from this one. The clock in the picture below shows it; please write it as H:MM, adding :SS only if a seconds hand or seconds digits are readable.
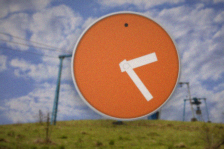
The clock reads 2:24
